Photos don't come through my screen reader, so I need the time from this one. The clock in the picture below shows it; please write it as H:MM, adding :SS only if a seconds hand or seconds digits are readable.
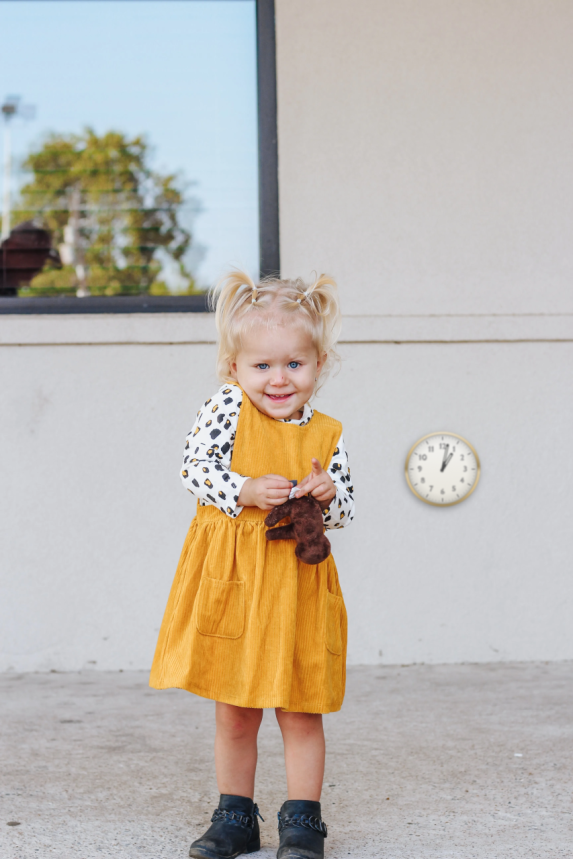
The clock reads 1:02
